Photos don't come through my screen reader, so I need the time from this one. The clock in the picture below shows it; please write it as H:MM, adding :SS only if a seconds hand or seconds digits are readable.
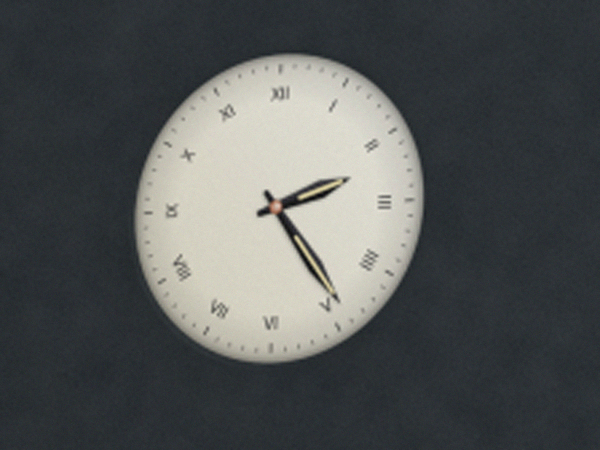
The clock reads 2:24
